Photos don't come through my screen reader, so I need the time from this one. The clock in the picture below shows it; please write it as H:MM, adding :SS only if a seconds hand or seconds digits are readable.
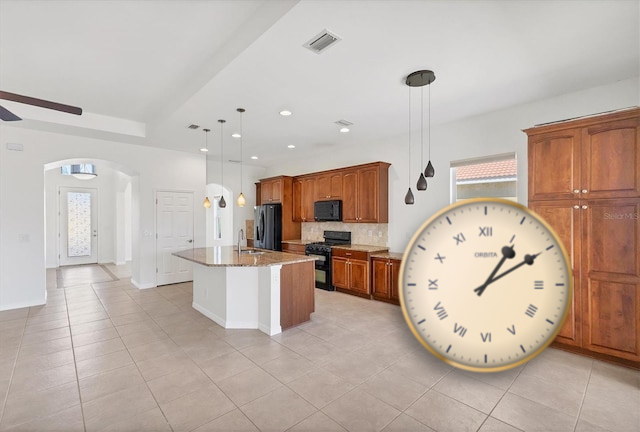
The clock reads 1:10
